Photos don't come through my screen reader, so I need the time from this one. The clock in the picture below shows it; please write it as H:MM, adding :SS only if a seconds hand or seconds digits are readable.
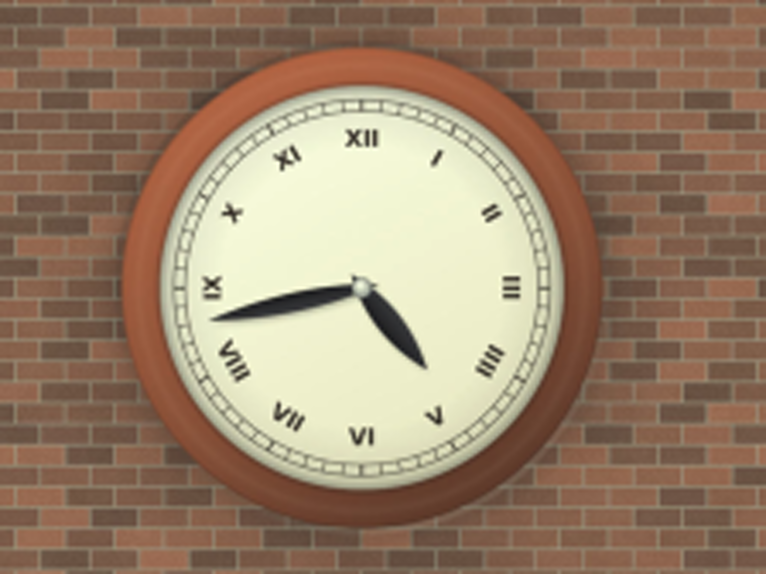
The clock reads 4:43
